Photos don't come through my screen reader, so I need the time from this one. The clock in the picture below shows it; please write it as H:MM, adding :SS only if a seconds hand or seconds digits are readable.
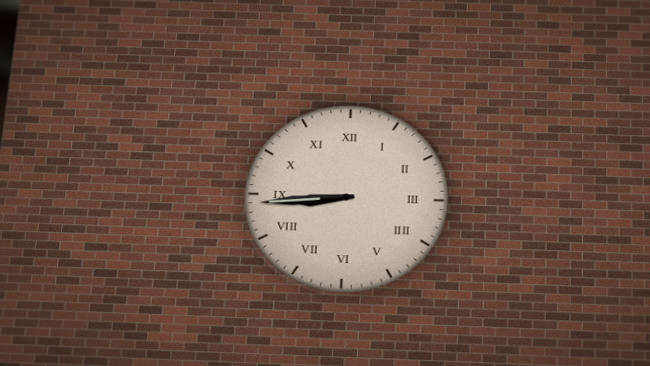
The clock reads 8:44
